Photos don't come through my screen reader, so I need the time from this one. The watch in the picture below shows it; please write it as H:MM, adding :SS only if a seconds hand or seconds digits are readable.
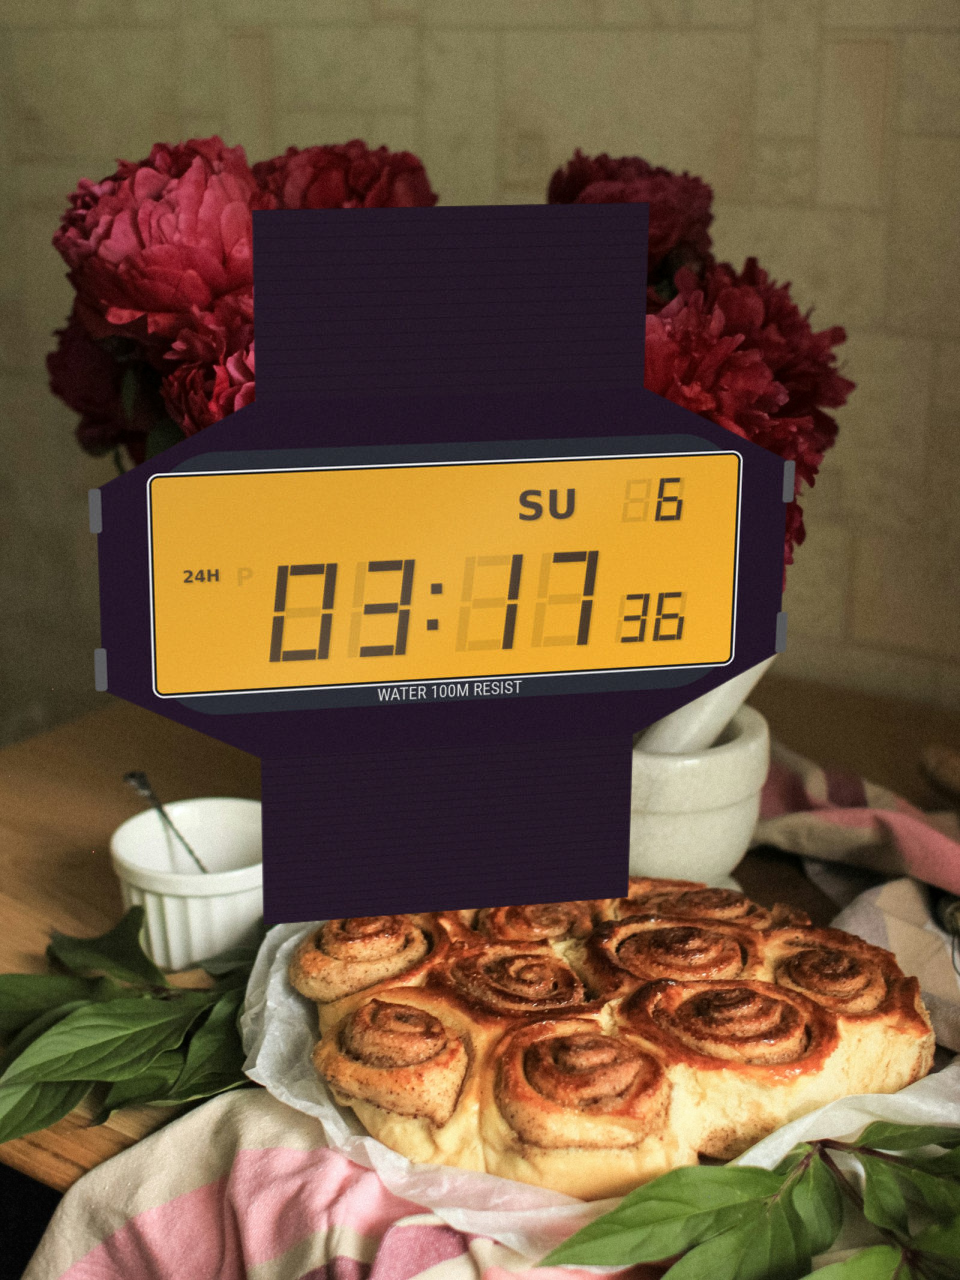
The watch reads 3:17:36
